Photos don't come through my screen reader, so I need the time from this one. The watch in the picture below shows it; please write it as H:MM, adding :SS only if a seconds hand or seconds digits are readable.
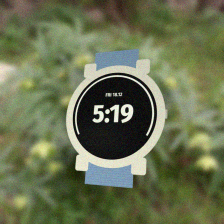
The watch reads 5:19
